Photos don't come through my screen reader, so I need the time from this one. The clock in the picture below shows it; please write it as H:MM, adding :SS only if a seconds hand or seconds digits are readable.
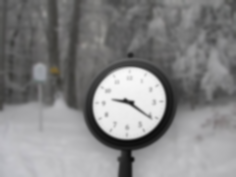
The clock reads 9:21
